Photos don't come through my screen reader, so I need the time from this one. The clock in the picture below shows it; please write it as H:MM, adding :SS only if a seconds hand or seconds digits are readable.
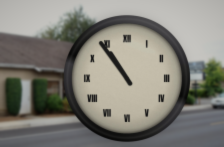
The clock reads 10:54
